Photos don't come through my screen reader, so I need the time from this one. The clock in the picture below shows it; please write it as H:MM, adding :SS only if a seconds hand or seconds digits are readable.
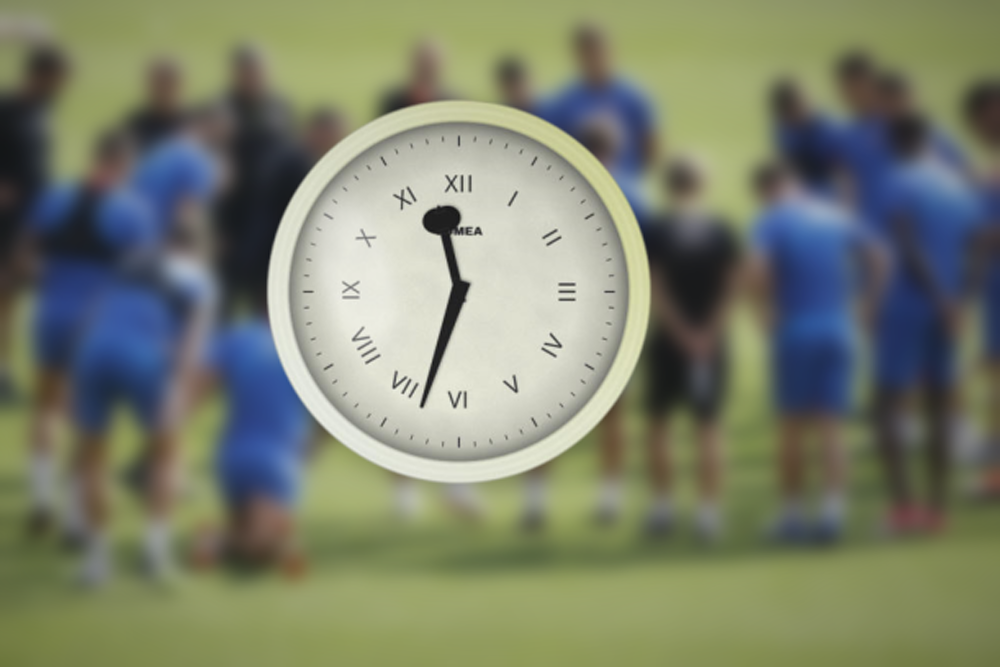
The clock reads 11:33
